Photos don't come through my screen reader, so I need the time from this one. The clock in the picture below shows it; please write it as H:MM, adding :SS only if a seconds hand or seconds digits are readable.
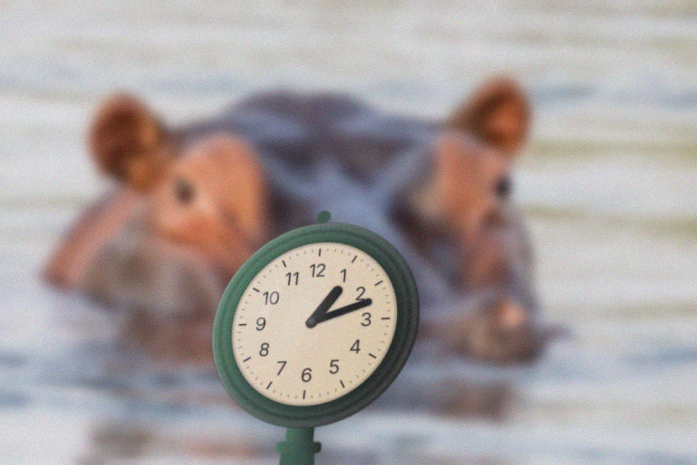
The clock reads 1:12
